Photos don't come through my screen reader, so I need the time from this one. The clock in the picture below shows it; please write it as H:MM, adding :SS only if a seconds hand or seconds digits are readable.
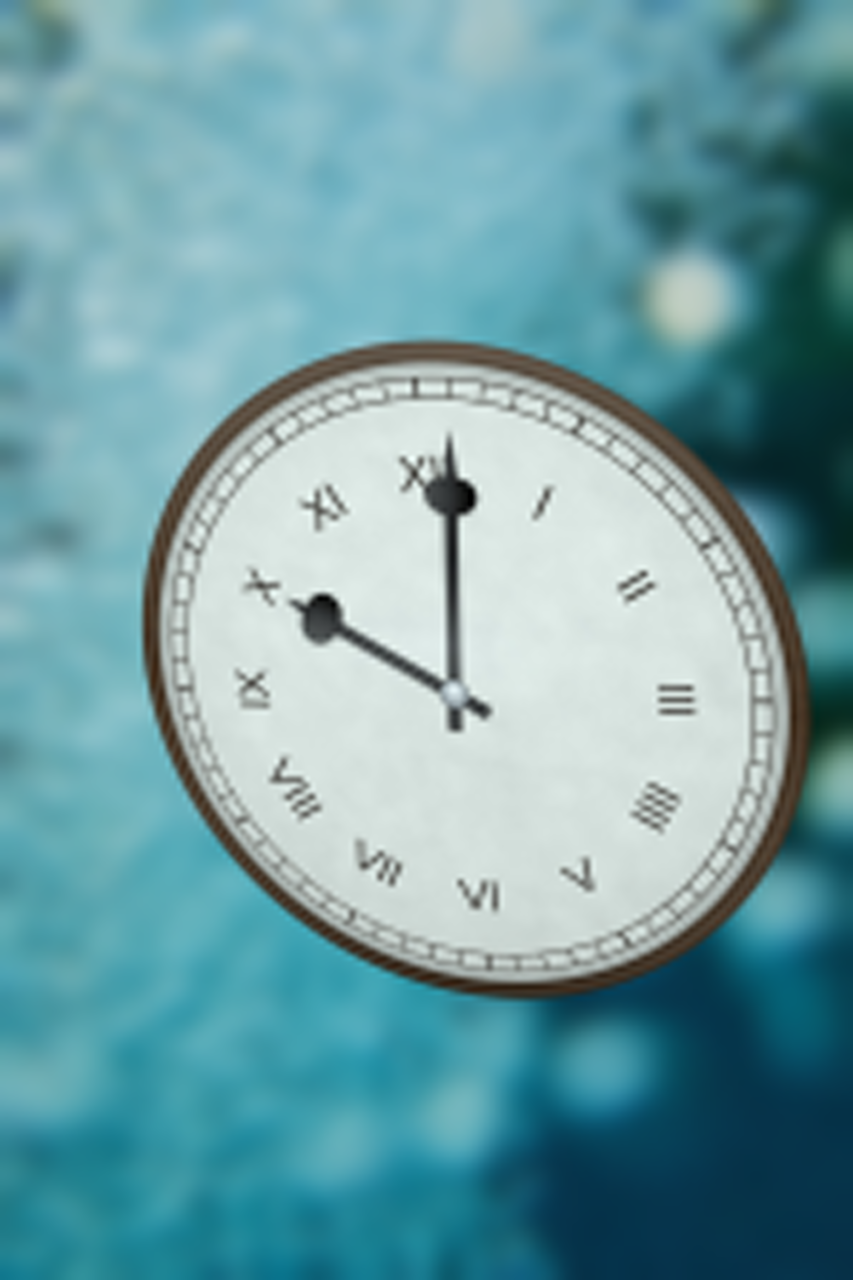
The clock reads 10:01
